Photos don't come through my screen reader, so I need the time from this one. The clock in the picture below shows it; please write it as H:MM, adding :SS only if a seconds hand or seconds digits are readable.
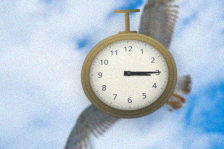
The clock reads 3:15
